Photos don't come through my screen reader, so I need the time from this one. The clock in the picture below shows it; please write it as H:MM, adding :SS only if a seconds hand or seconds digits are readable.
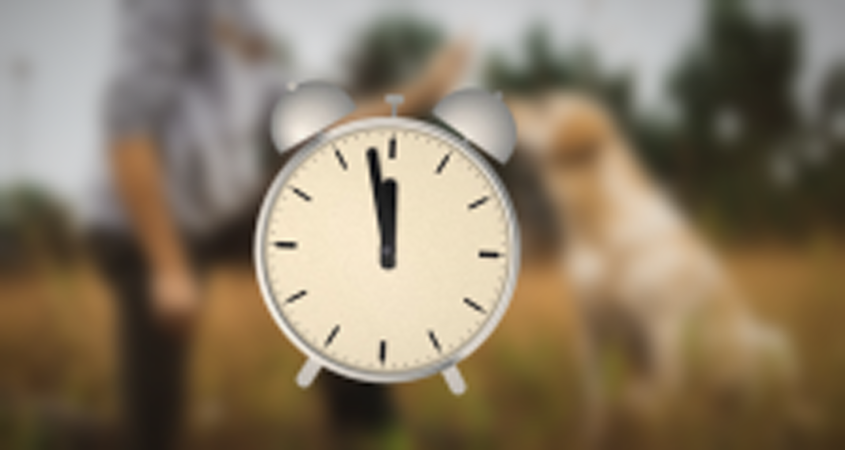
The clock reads 11:58
